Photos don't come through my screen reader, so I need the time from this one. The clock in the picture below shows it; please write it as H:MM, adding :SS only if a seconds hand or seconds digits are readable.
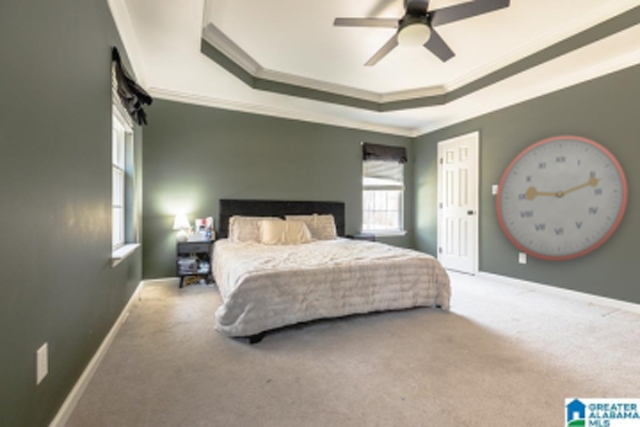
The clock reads 9:12
